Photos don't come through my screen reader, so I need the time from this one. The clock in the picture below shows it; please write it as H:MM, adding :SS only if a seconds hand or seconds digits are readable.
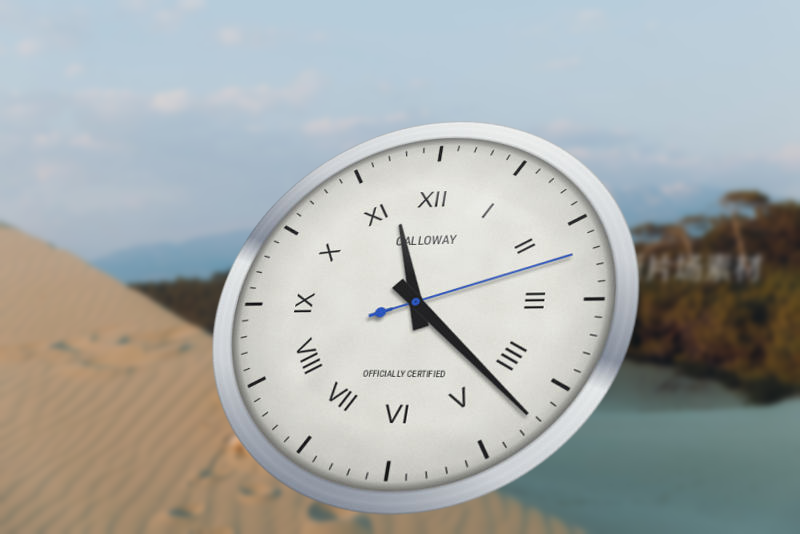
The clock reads 11:22:12
